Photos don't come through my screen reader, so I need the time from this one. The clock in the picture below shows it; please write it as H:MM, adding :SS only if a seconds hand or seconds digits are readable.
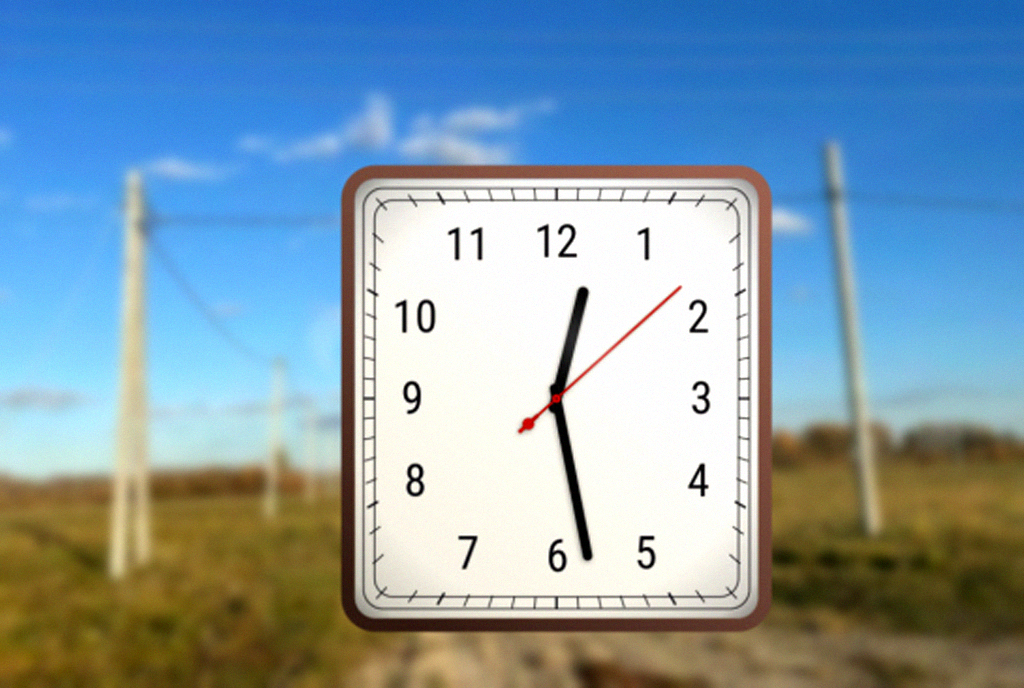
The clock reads 12:28:08
